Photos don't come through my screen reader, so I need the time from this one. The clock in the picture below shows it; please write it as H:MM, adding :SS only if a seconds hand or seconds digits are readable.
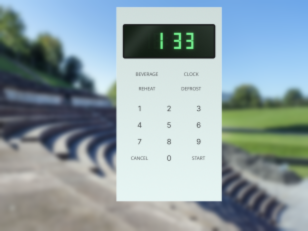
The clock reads 1:33
